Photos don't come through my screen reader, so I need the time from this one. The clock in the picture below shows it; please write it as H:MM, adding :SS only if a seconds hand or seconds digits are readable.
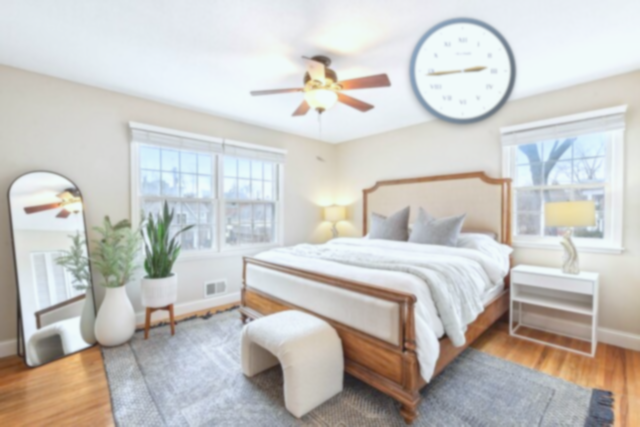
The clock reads 2:44
